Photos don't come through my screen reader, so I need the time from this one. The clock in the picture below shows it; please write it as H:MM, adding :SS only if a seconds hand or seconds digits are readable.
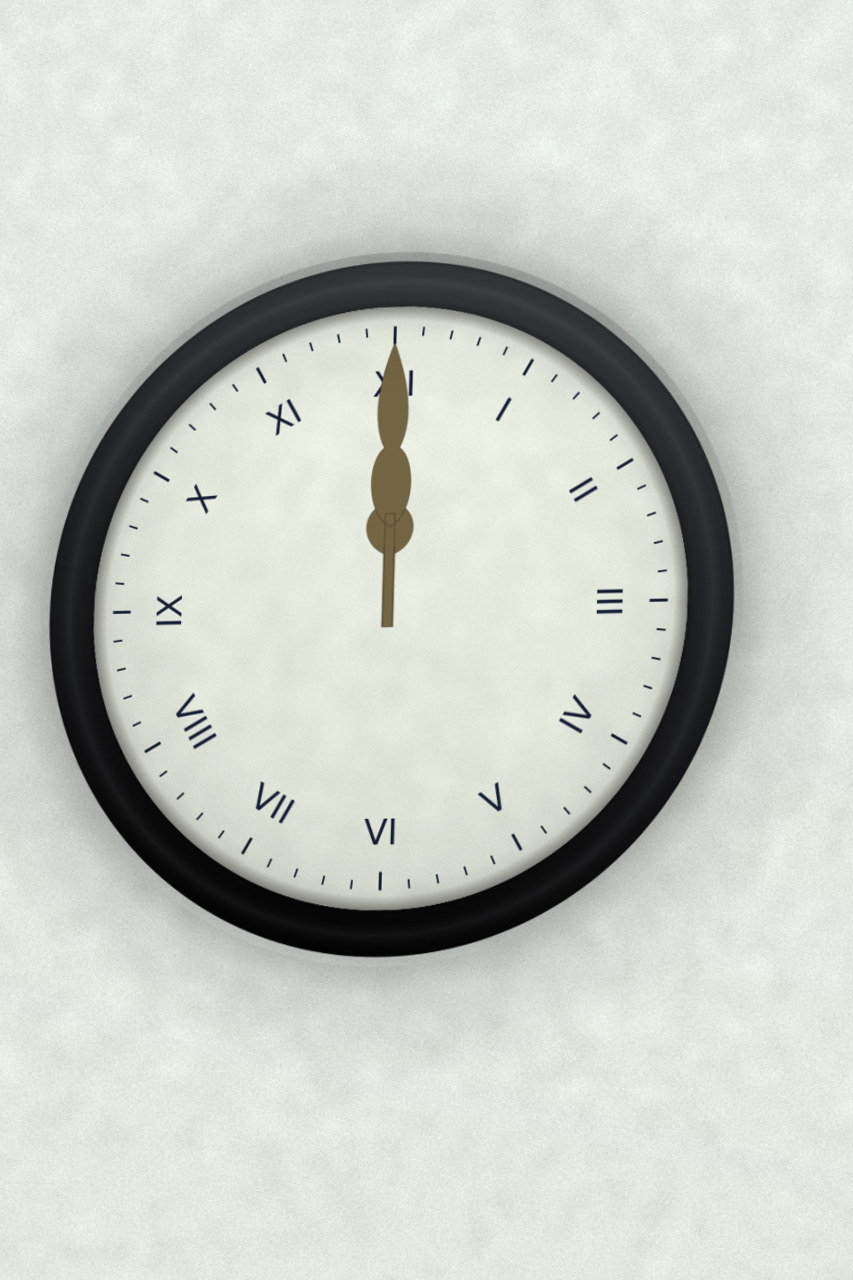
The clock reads 12:00
